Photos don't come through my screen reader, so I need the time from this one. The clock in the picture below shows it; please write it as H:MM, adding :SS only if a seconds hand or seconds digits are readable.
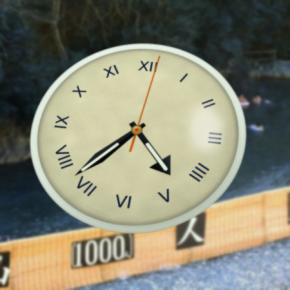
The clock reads 4:37:01
